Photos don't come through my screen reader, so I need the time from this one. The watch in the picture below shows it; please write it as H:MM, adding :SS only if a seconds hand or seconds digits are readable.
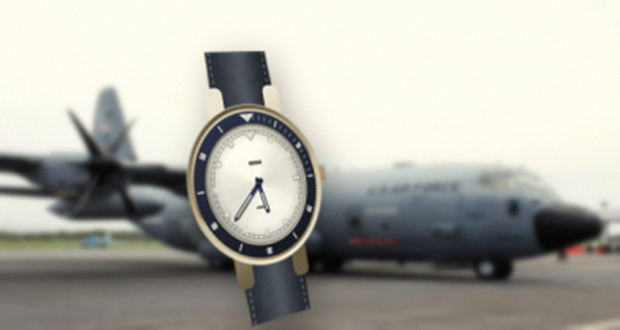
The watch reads 5:38
